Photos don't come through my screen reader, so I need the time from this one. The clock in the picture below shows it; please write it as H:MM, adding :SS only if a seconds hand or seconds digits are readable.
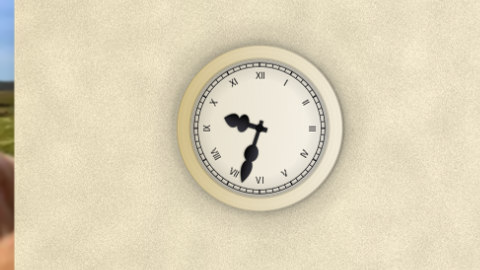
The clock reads 9:33
